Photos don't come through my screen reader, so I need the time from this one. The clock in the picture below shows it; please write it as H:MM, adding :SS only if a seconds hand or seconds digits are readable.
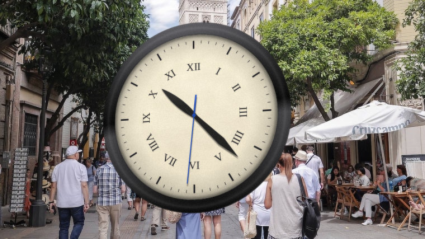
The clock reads 10:22:31
